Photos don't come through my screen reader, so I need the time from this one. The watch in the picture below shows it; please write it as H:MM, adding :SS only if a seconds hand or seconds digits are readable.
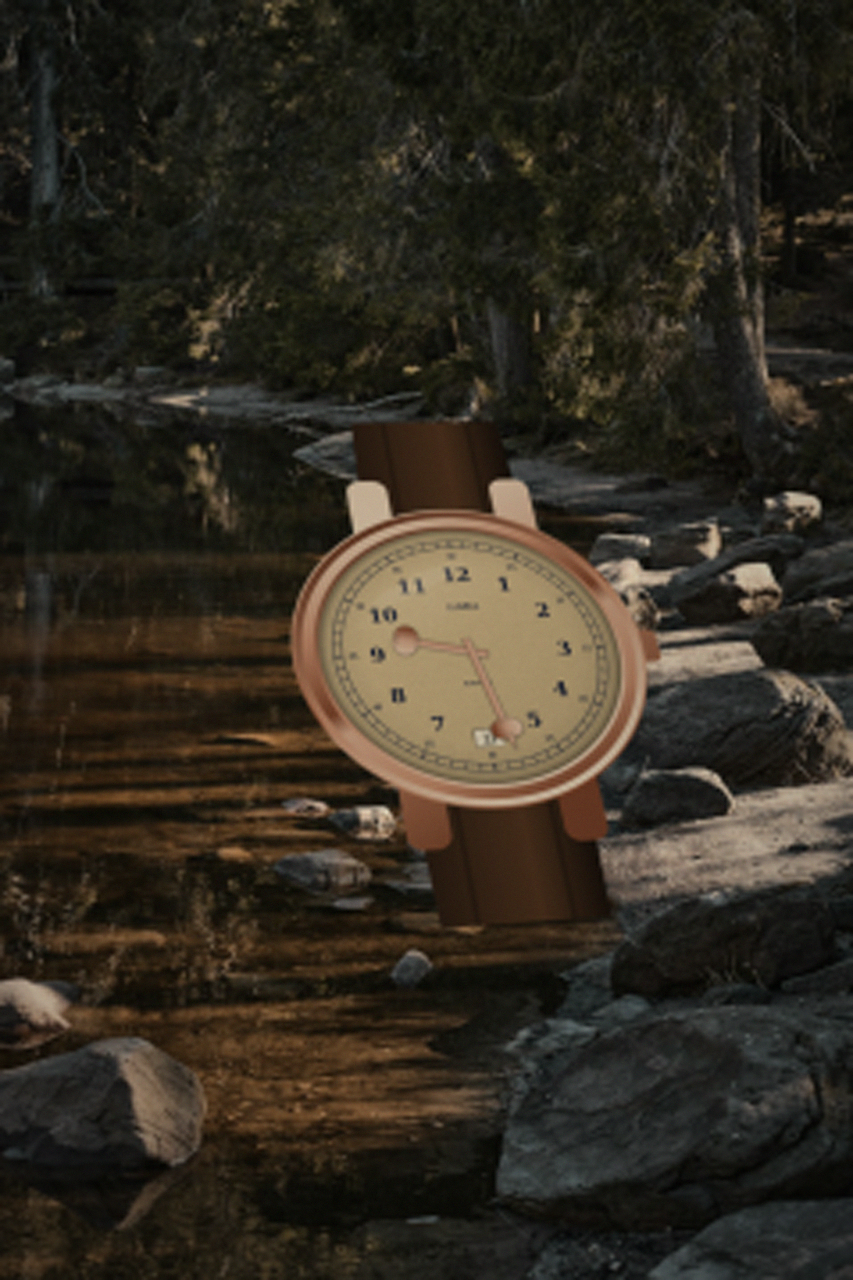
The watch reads 9:28
